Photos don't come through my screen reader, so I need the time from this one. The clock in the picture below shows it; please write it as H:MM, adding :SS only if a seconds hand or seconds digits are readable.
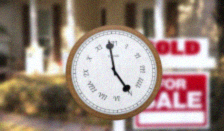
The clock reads 4:59
